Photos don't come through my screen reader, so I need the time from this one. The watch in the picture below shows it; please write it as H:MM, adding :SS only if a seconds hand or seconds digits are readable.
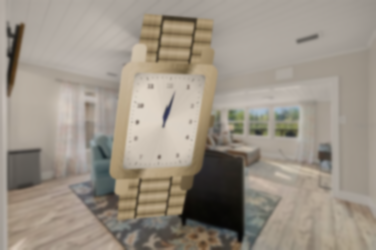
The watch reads 12:02
